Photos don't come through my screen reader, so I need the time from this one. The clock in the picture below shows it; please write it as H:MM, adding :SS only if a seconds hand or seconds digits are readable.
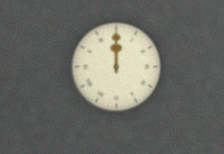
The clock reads 12:00
